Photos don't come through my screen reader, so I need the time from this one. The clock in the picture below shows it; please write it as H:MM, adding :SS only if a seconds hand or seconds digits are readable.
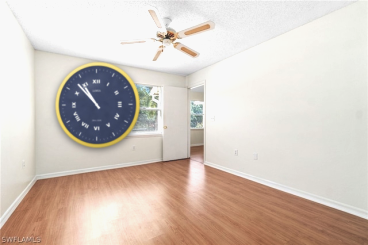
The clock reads 10:53
